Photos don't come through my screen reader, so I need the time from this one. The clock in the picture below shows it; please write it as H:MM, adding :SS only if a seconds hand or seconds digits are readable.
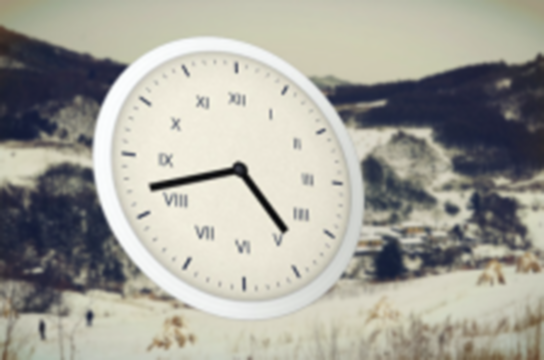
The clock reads 4:42
